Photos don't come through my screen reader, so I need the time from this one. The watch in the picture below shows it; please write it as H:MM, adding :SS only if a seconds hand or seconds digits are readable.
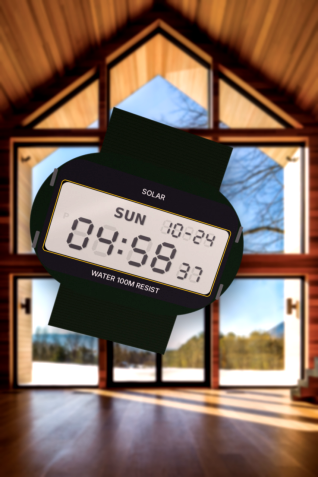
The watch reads 4:58:37
